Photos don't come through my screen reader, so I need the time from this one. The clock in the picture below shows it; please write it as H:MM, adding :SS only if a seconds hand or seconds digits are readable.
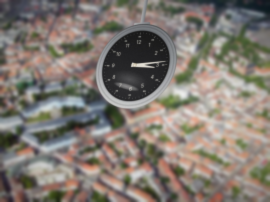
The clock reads 3:14
